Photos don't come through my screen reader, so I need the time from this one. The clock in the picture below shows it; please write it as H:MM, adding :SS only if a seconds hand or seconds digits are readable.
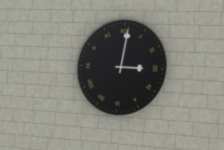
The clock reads 3:01
